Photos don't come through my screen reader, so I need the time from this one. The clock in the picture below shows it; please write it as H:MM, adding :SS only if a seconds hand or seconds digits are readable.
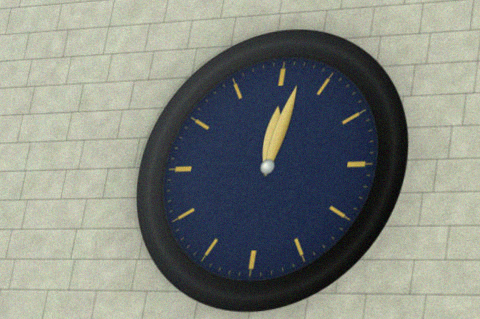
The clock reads 12:02
